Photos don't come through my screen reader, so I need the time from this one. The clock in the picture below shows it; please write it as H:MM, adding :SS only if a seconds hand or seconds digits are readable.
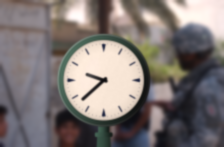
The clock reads 9:38
